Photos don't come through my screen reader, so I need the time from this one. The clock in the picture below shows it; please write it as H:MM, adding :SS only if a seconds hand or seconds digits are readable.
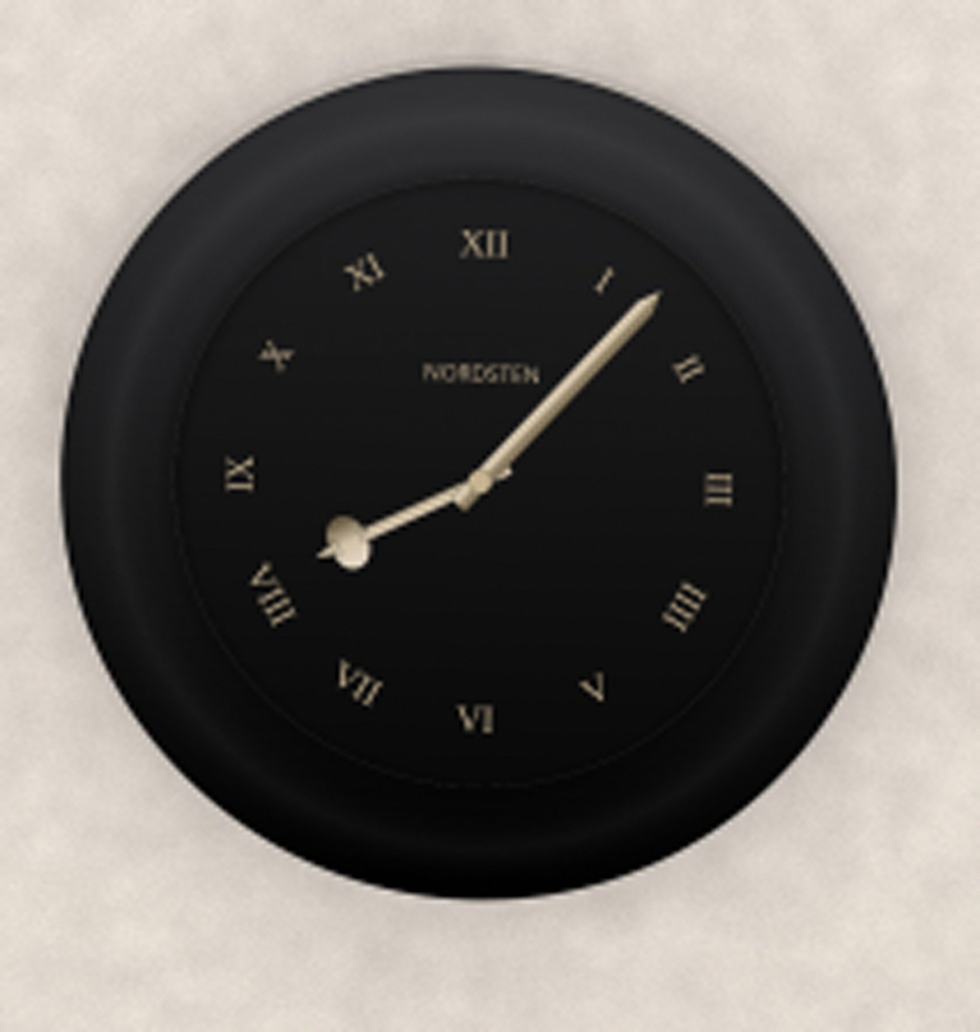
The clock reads 8:07
